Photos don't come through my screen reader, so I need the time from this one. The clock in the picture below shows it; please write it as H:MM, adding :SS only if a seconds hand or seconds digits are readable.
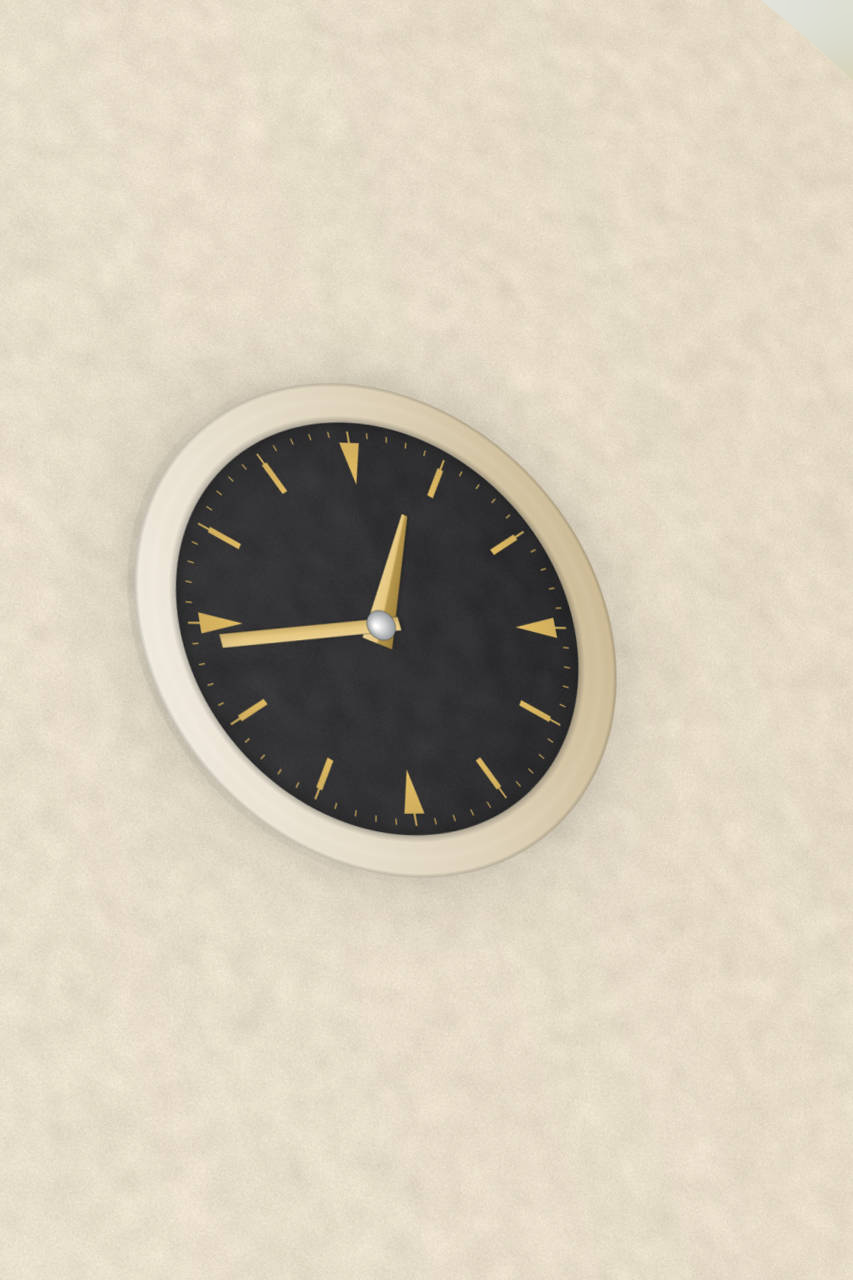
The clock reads 12:44
